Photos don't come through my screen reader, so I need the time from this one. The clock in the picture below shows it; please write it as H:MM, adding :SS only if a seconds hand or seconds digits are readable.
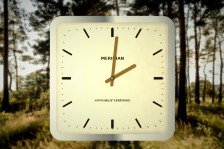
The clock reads 2:01
